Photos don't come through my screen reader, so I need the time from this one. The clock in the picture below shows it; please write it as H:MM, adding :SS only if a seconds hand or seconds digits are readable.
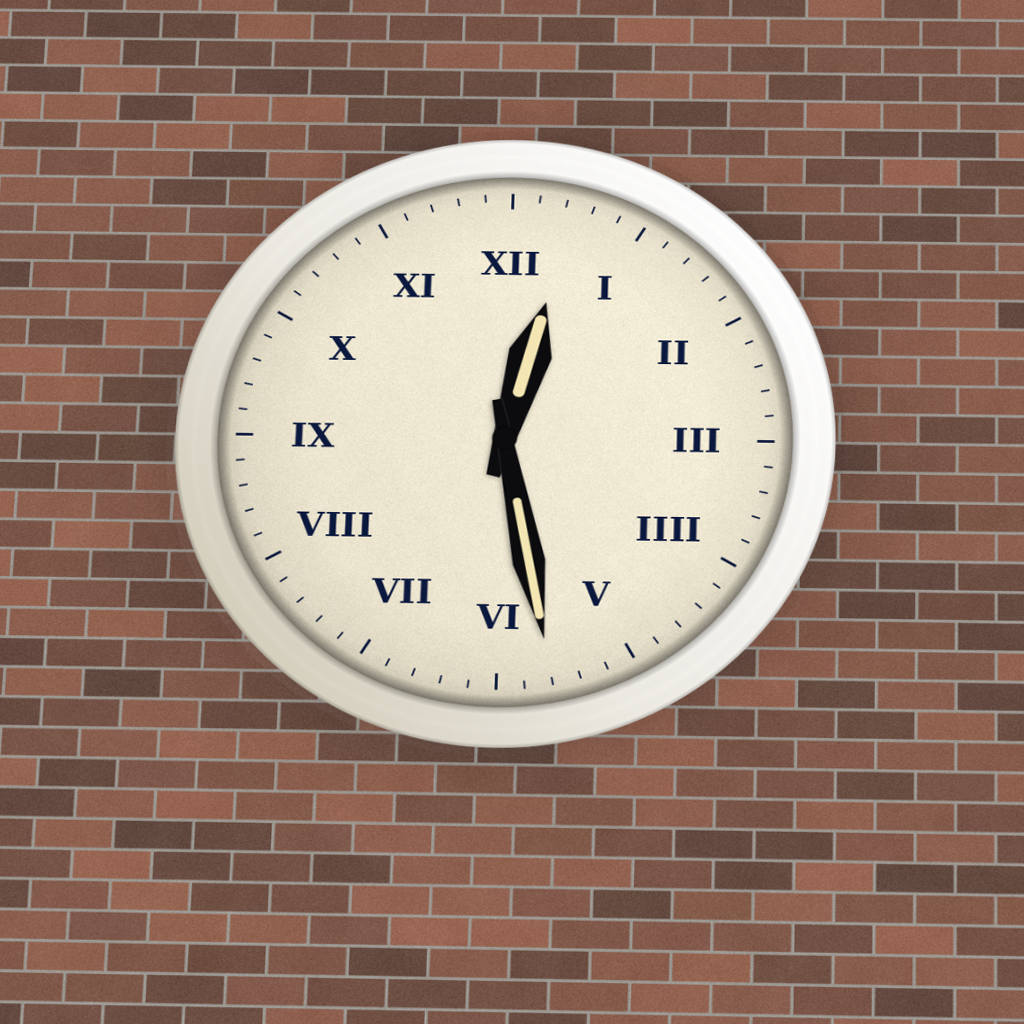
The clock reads 12:28
